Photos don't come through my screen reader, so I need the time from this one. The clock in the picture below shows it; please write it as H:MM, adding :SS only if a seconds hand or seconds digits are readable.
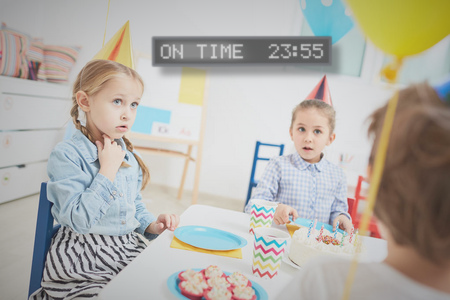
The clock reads 23:55
